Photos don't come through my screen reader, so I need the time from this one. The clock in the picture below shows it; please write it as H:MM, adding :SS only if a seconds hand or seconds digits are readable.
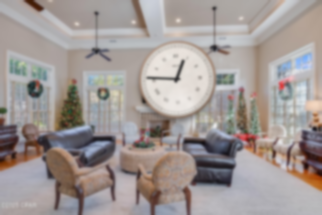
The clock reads 12:46
